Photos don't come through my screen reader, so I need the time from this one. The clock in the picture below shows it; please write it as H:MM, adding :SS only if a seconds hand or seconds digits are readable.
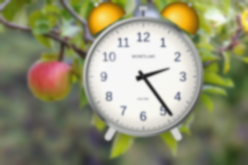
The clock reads 2:24
